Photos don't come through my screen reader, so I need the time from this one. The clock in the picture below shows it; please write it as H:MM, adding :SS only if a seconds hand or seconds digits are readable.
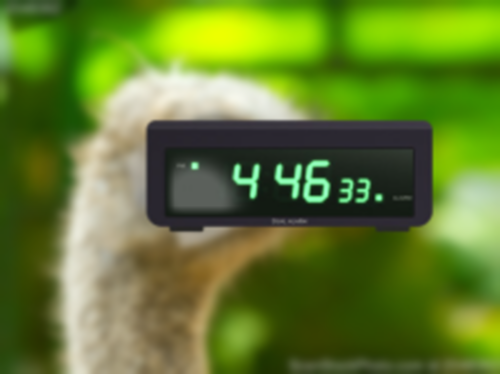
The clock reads 4:46:33
